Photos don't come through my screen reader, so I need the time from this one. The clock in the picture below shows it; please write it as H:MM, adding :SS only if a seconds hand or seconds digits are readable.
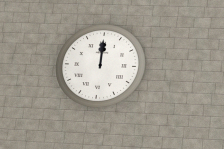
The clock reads 12:00
